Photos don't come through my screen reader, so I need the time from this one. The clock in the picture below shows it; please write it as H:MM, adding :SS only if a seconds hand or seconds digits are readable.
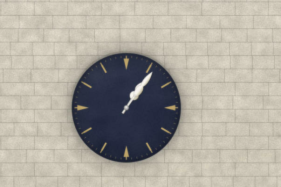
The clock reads 1:06
